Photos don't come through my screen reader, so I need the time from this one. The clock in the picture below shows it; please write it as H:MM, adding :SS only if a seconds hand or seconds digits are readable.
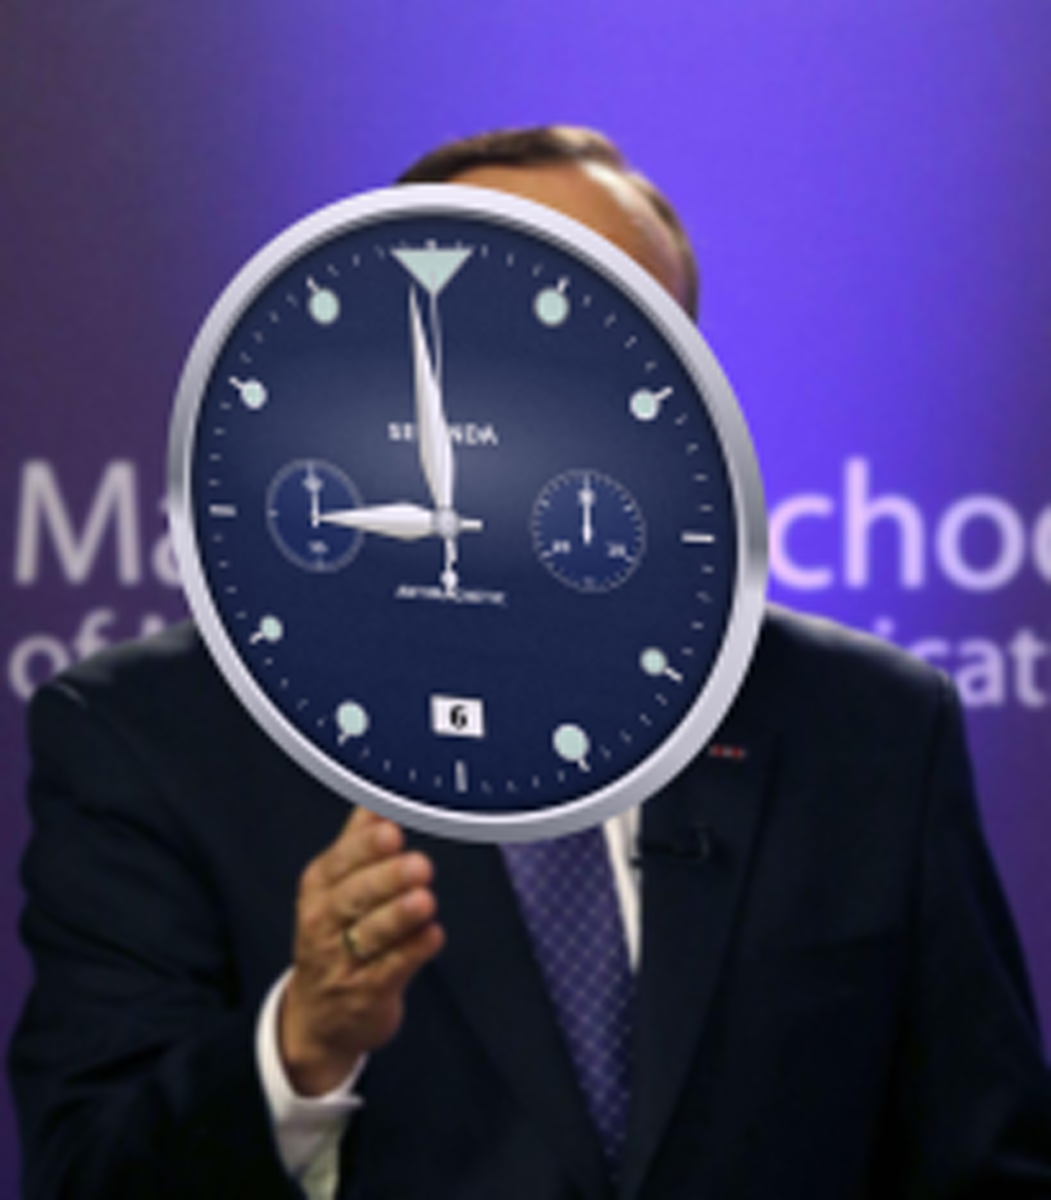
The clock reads 8:59
